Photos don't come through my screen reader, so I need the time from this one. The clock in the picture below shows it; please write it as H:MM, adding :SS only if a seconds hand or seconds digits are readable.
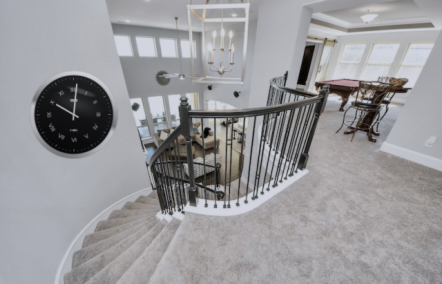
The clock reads 10:01
